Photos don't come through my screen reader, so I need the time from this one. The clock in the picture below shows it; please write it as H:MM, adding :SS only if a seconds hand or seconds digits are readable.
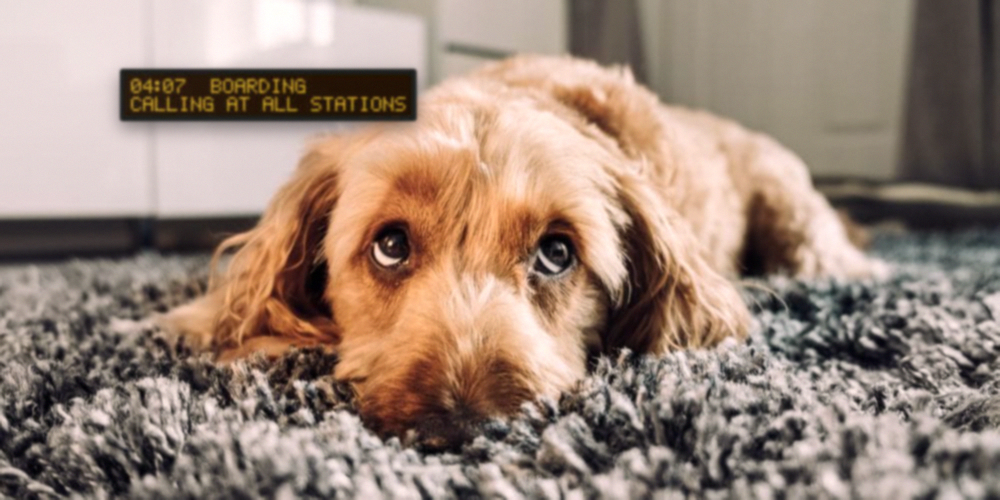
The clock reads 4:07
